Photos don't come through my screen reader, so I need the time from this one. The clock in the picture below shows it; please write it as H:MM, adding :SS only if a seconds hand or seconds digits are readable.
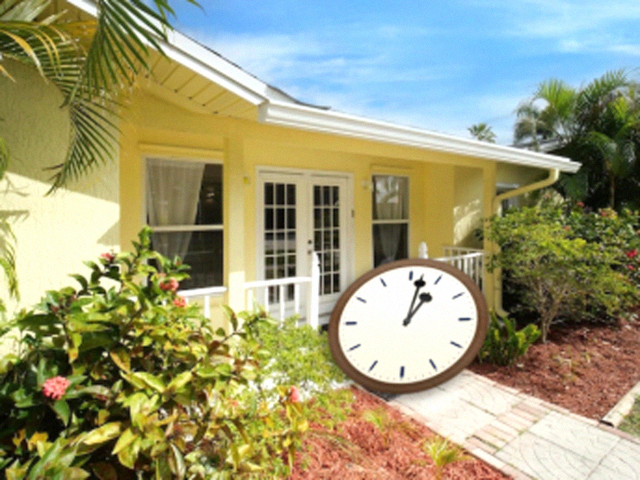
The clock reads 1:02
